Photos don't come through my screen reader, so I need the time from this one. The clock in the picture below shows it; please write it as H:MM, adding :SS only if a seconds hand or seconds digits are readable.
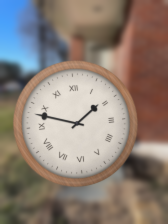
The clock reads 1:48
